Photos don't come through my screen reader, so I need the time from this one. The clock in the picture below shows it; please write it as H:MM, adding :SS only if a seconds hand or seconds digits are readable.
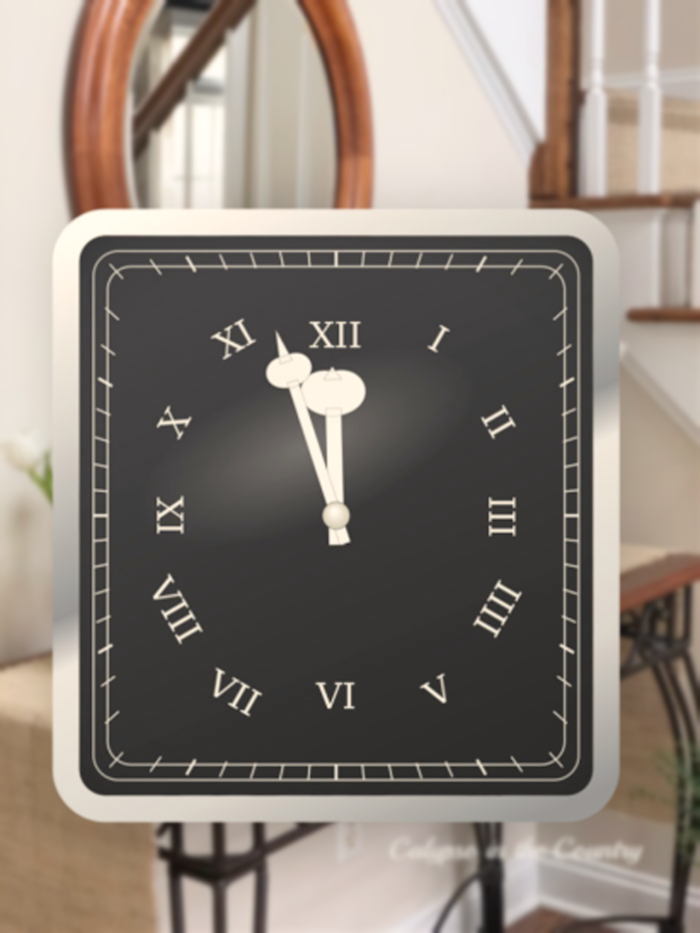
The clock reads 11:57
